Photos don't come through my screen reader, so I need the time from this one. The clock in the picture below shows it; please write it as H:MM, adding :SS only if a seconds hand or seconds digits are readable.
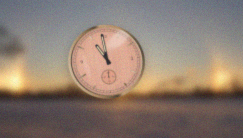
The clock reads 10:59
